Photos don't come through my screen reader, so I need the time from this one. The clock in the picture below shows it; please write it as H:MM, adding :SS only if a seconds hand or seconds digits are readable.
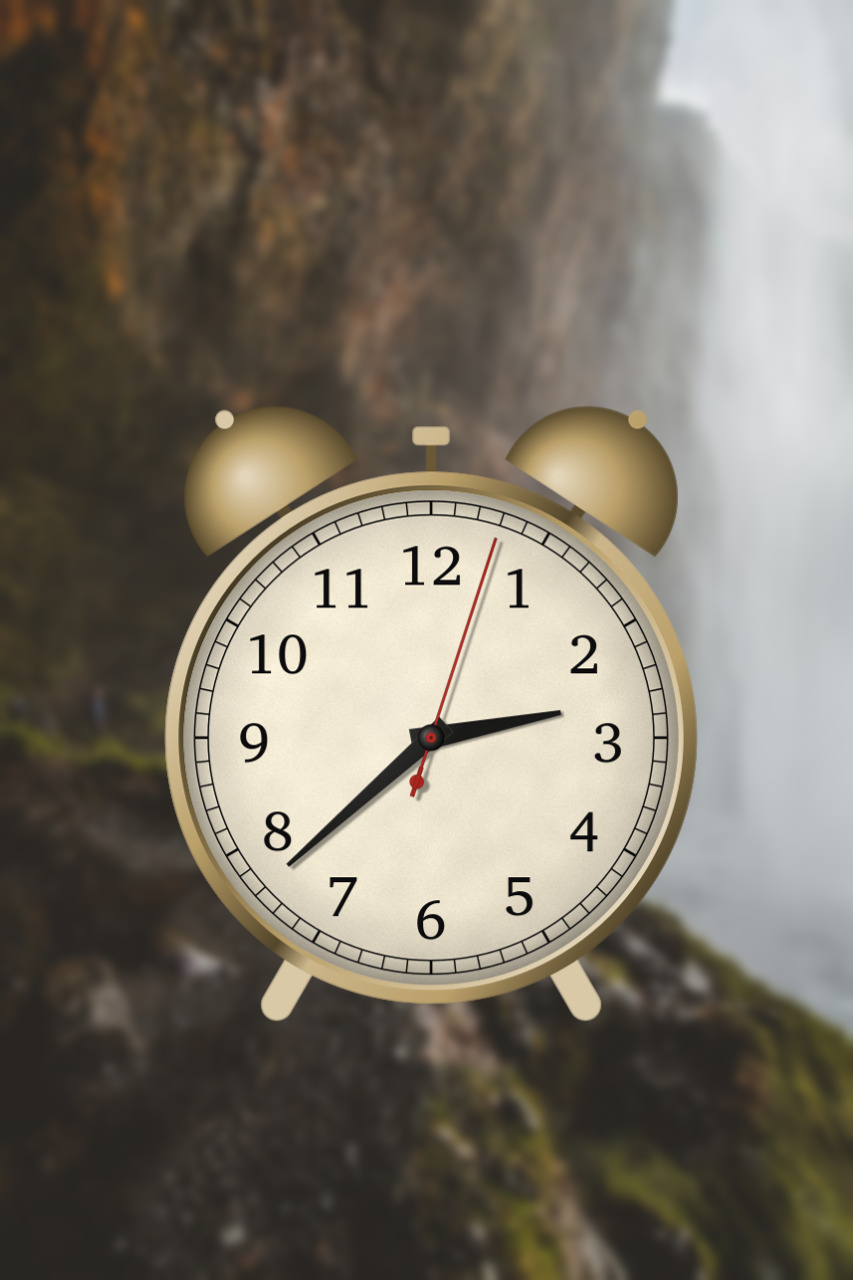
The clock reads 2:38:03
